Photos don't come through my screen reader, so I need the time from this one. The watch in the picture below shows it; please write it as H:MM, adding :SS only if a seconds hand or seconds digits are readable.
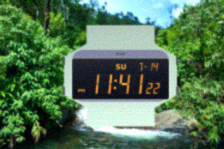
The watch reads 11:41:22
